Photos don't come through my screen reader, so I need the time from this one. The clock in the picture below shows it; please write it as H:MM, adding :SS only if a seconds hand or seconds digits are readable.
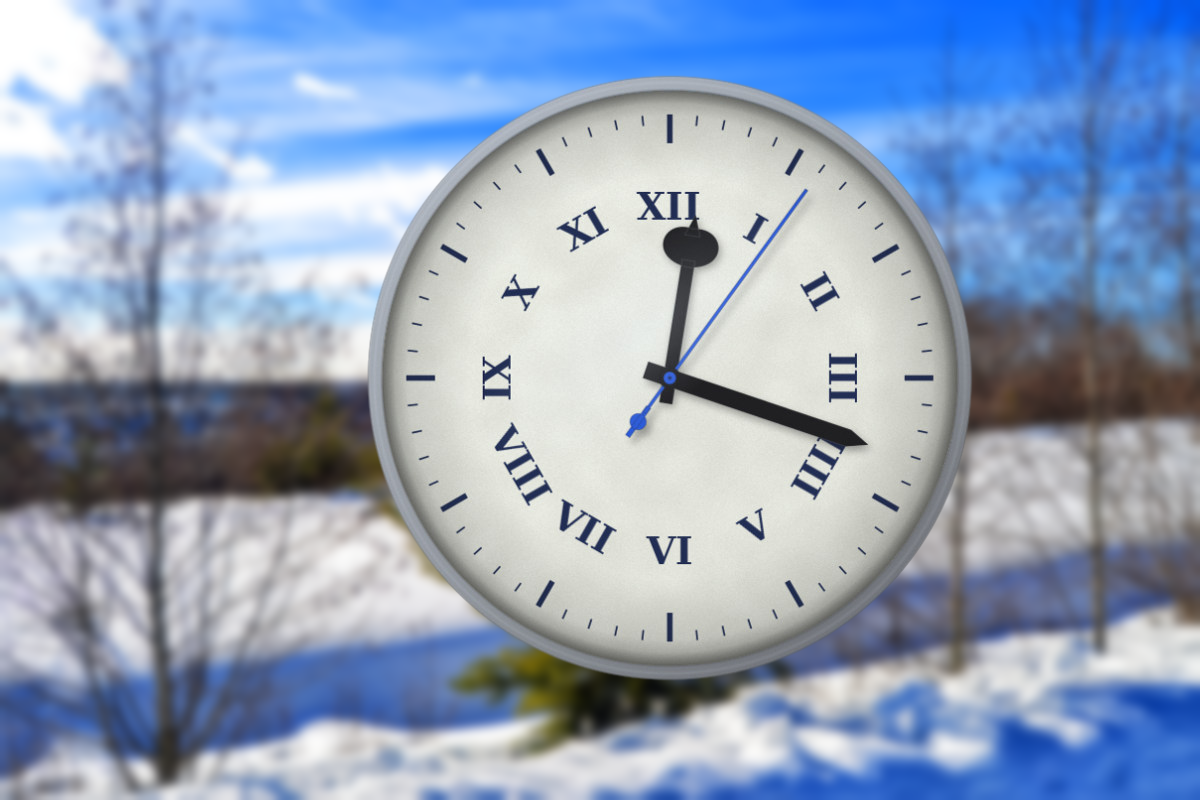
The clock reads 12:18:06
